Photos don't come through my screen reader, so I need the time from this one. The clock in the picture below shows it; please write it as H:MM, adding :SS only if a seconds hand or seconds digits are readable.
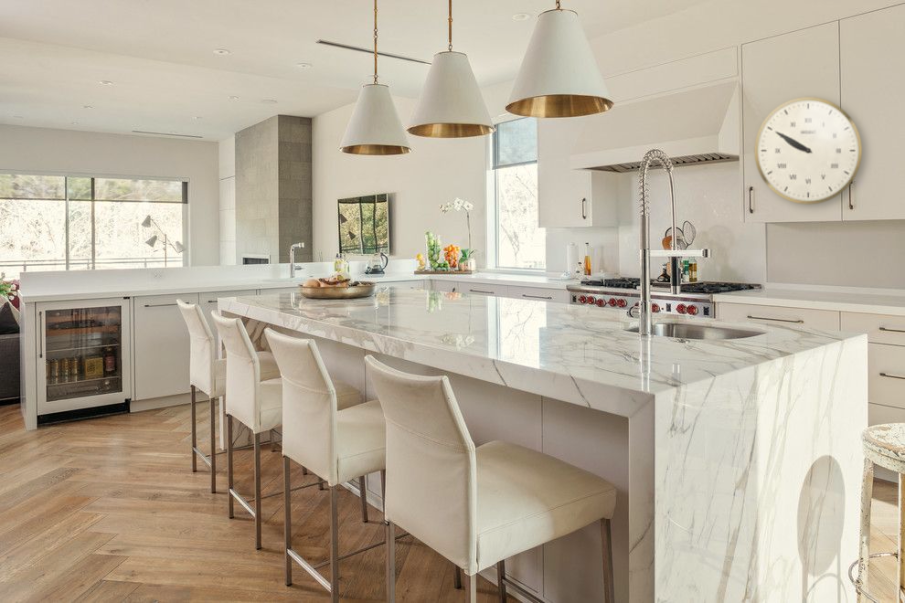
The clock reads 9:50
